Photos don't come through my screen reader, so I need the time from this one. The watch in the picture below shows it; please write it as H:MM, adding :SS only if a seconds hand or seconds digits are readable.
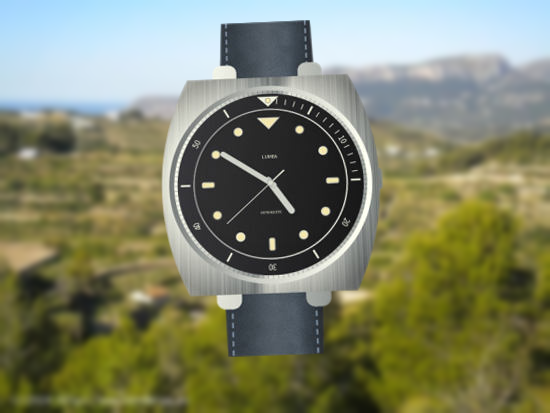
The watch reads 4:50:38
